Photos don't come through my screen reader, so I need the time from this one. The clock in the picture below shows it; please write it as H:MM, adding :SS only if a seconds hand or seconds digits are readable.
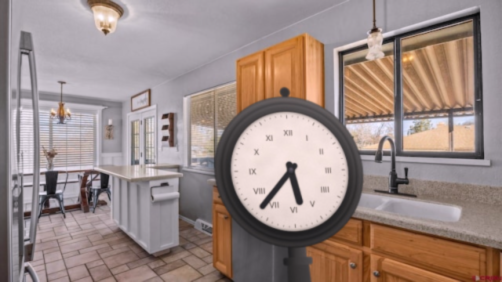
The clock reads 5:37
